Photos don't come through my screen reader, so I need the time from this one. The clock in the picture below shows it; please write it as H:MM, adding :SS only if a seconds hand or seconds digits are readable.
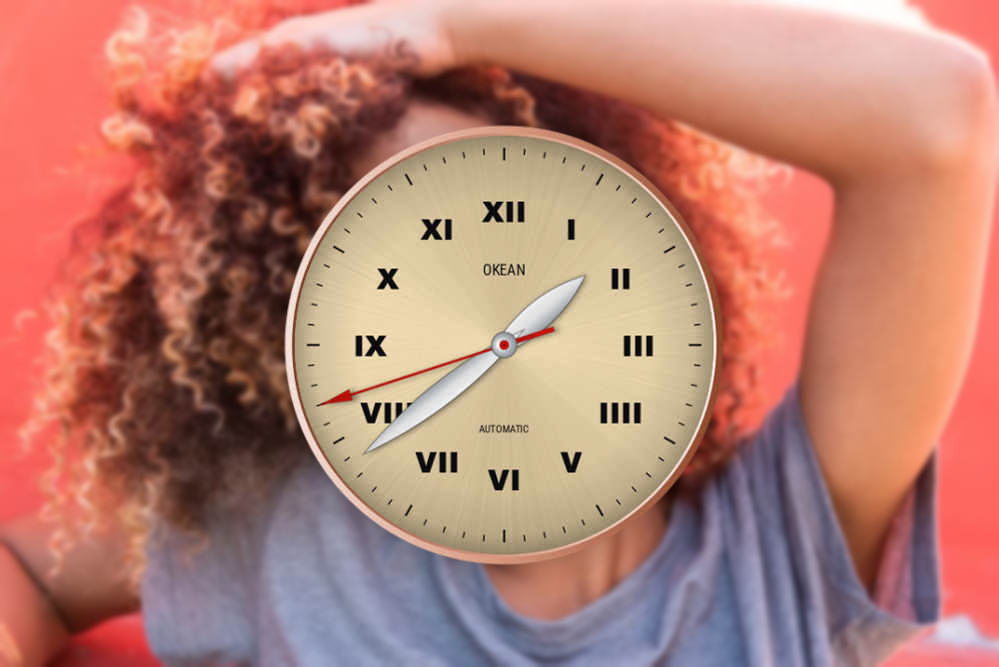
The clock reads 1:38:42
